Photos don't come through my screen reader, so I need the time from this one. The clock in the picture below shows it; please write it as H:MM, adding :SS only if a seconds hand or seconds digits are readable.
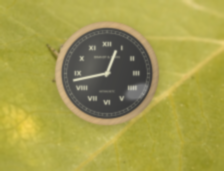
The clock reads 12:43
